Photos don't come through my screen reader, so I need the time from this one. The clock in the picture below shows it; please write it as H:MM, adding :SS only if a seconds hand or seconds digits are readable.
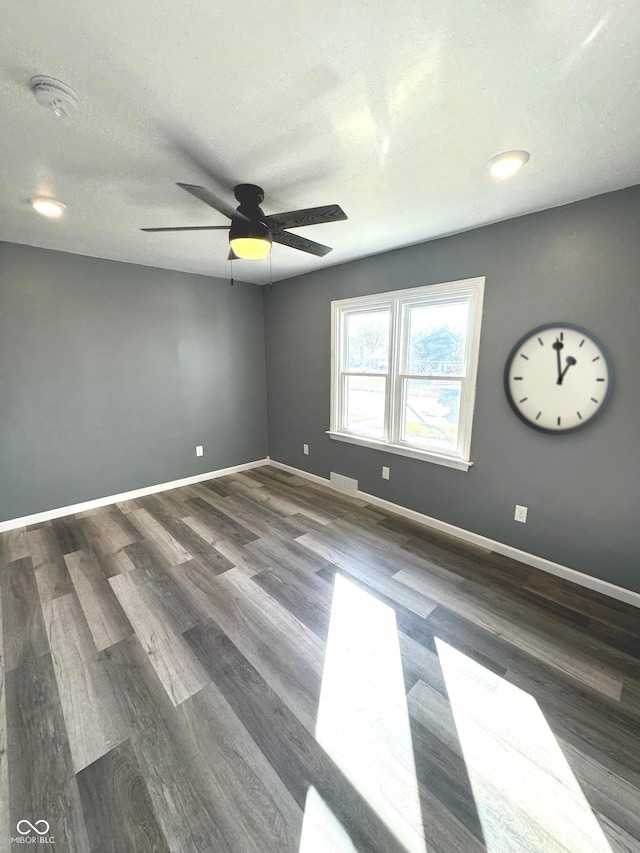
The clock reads 12:59
